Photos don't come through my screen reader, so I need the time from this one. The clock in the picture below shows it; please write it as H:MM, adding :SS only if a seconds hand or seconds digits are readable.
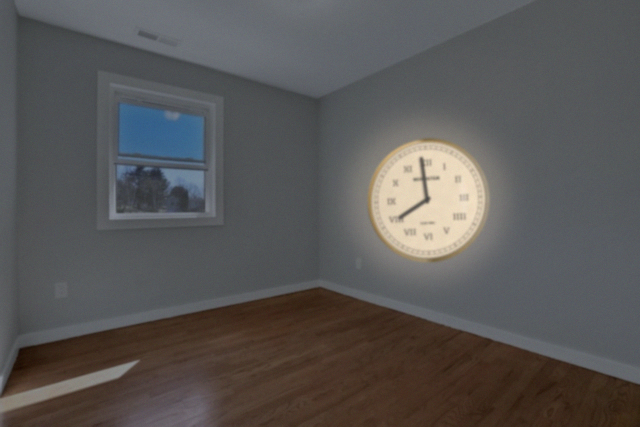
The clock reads 7:59
